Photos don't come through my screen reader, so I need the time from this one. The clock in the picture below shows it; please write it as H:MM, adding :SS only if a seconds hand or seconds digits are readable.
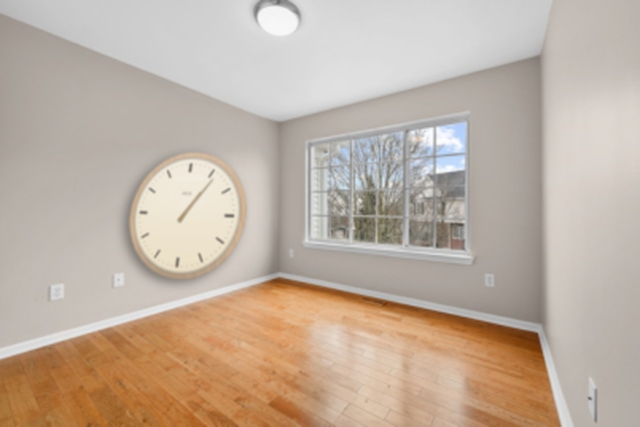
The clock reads 1:06
